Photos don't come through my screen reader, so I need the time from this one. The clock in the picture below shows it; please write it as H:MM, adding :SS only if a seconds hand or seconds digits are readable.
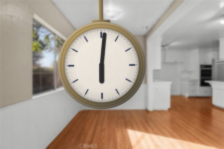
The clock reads 6:01
